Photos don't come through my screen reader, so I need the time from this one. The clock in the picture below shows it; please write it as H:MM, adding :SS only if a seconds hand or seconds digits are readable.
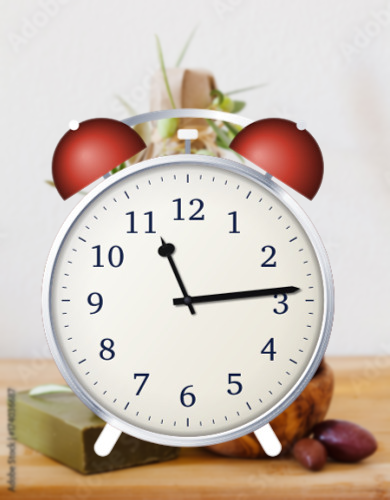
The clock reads 11:14
